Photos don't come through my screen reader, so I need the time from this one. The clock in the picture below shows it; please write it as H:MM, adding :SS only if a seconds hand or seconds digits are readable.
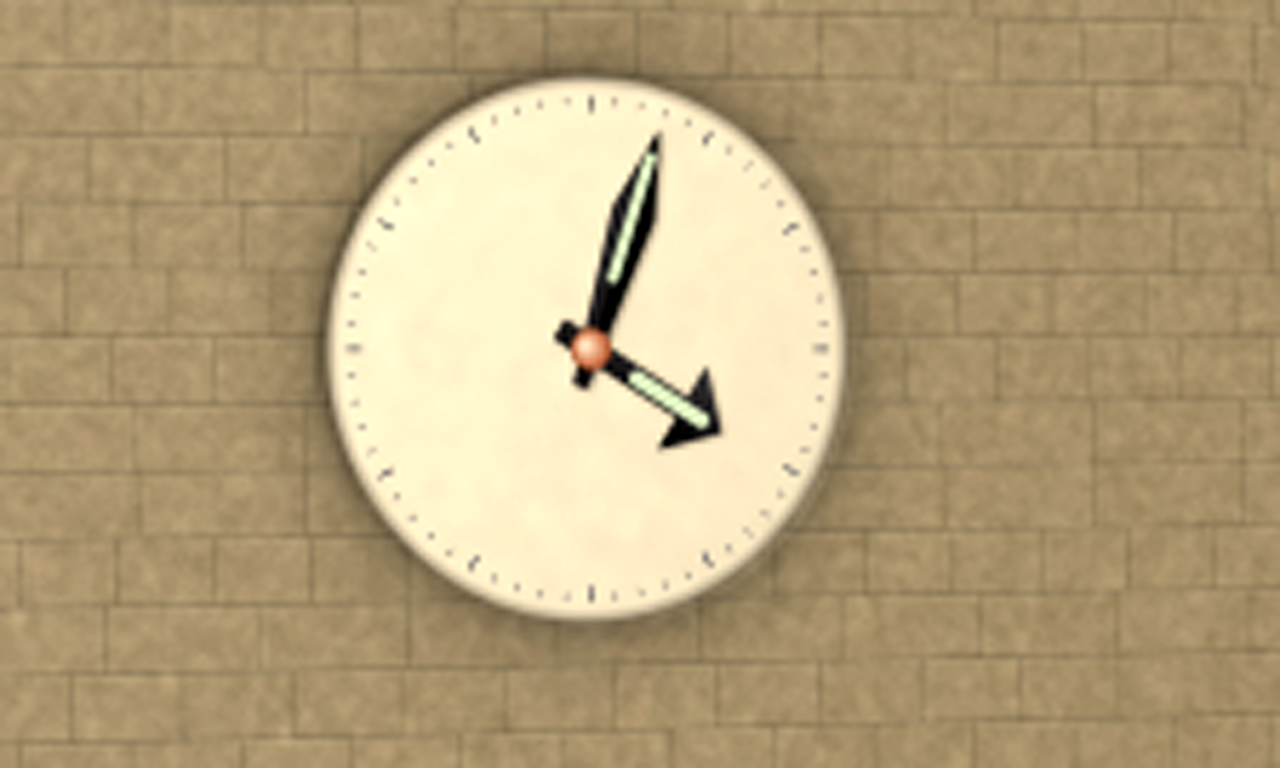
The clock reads 4:03
